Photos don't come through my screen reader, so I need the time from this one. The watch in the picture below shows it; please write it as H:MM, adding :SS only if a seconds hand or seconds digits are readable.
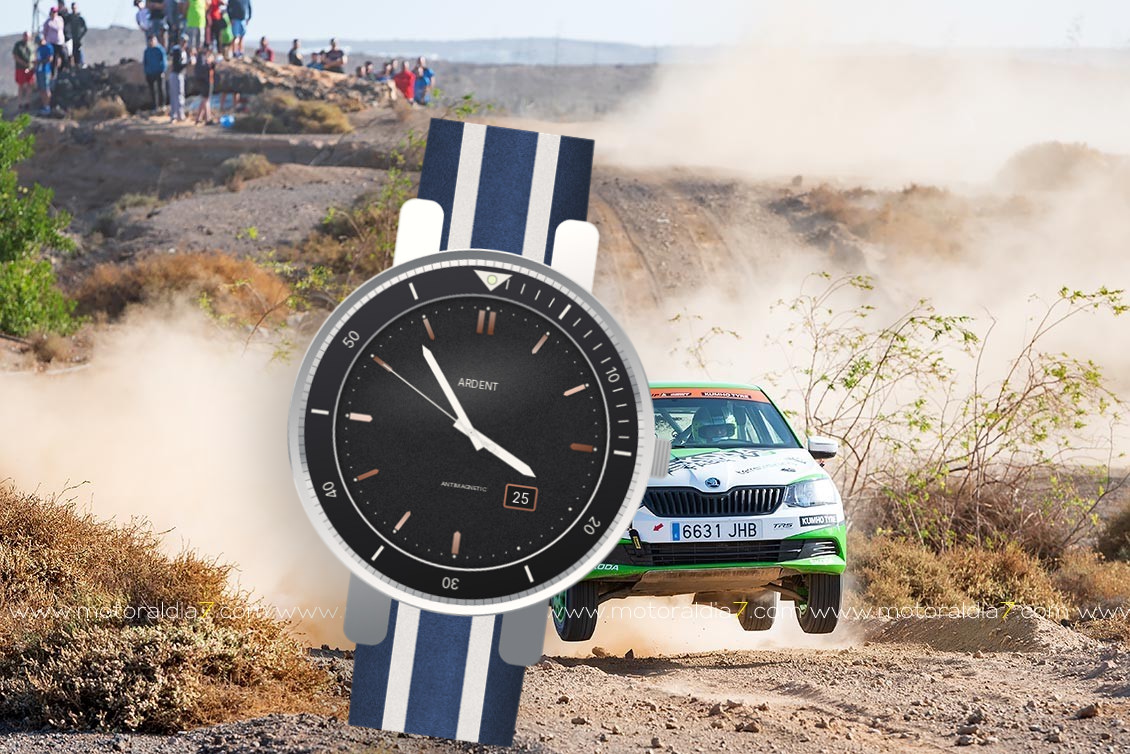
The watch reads 3:53:50
